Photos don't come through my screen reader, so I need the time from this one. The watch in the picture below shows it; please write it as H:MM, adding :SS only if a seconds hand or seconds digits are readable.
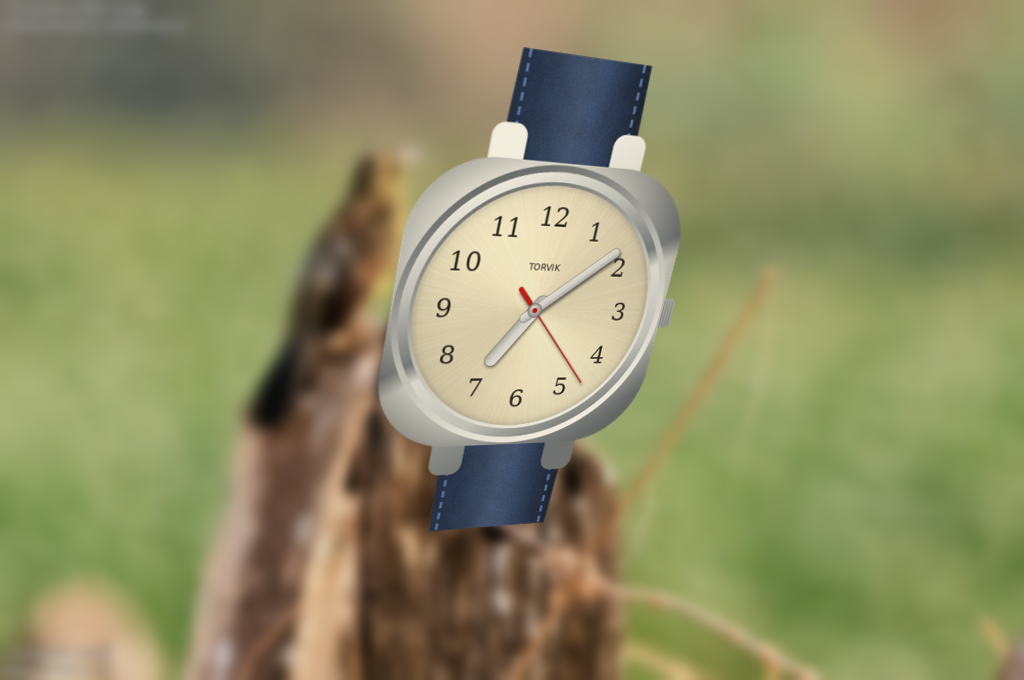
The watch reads 7:08:23
